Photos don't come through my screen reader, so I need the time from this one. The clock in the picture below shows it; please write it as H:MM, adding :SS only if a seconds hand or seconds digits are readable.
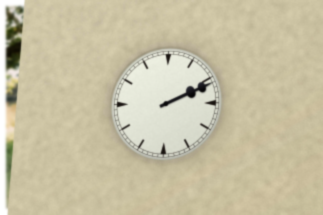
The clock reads 2:11
